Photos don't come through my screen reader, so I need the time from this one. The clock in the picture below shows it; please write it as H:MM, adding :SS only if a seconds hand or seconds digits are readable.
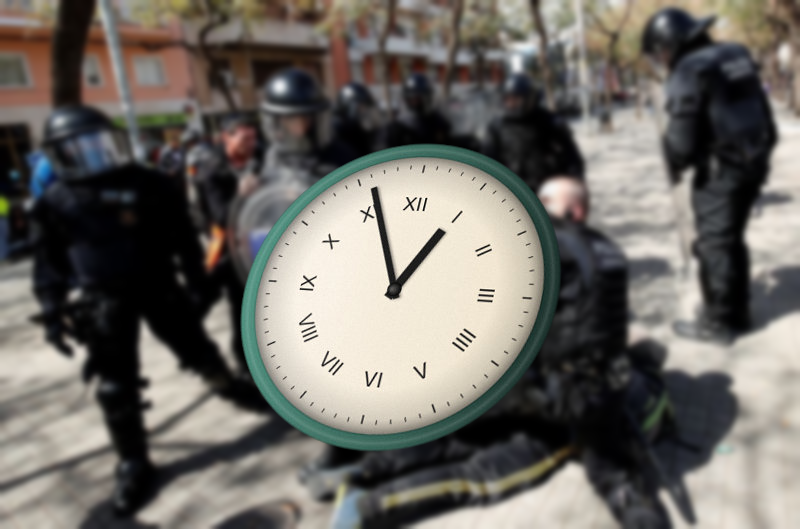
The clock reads 12:56
